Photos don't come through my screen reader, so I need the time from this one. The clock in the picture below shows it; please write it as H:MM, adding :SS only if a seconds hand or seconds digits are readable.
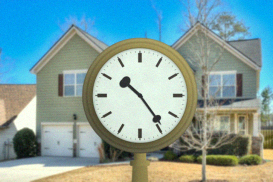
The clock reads 10:24
